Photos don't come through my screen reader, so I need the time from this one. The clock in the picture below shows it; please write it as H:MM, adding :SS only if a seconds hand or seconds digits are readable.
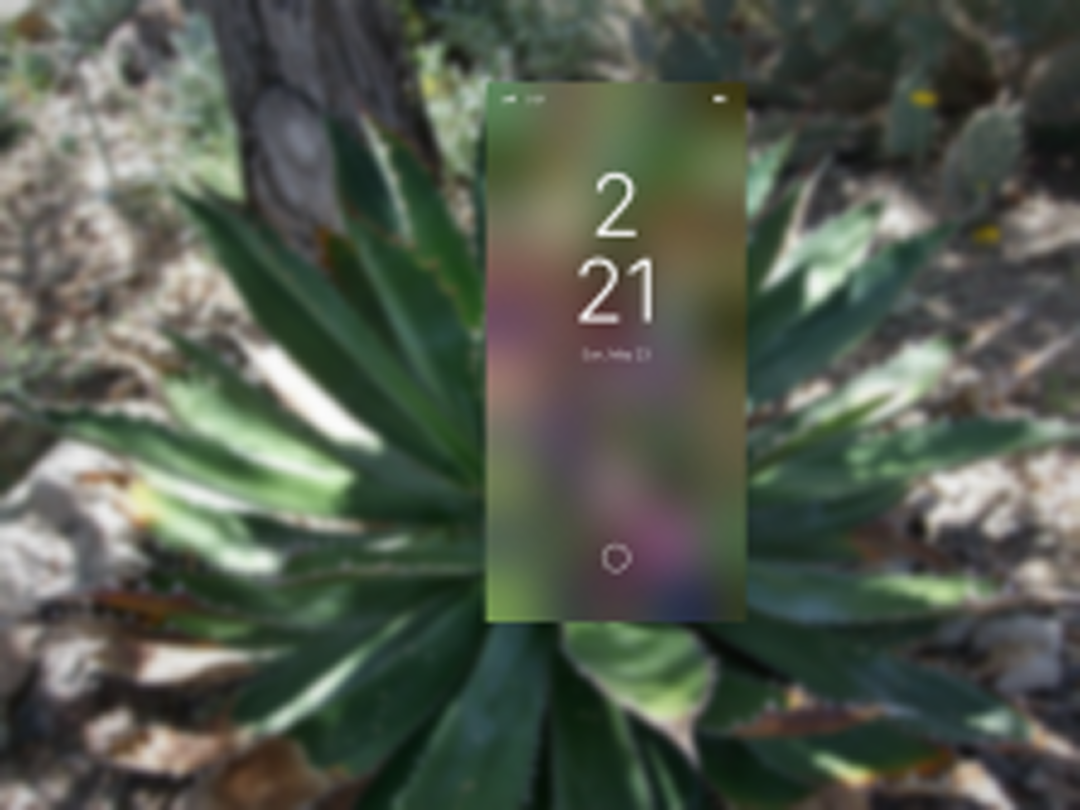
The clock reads 2:21
